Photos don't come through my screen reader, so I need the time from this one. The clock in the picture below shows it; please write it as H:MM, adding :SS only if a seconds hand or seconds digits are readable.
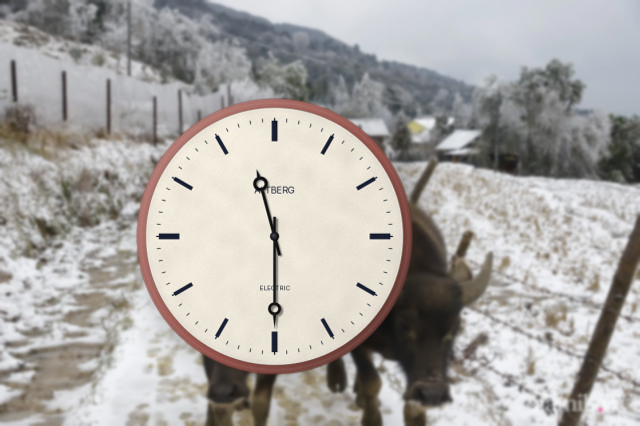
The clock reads 11:30
